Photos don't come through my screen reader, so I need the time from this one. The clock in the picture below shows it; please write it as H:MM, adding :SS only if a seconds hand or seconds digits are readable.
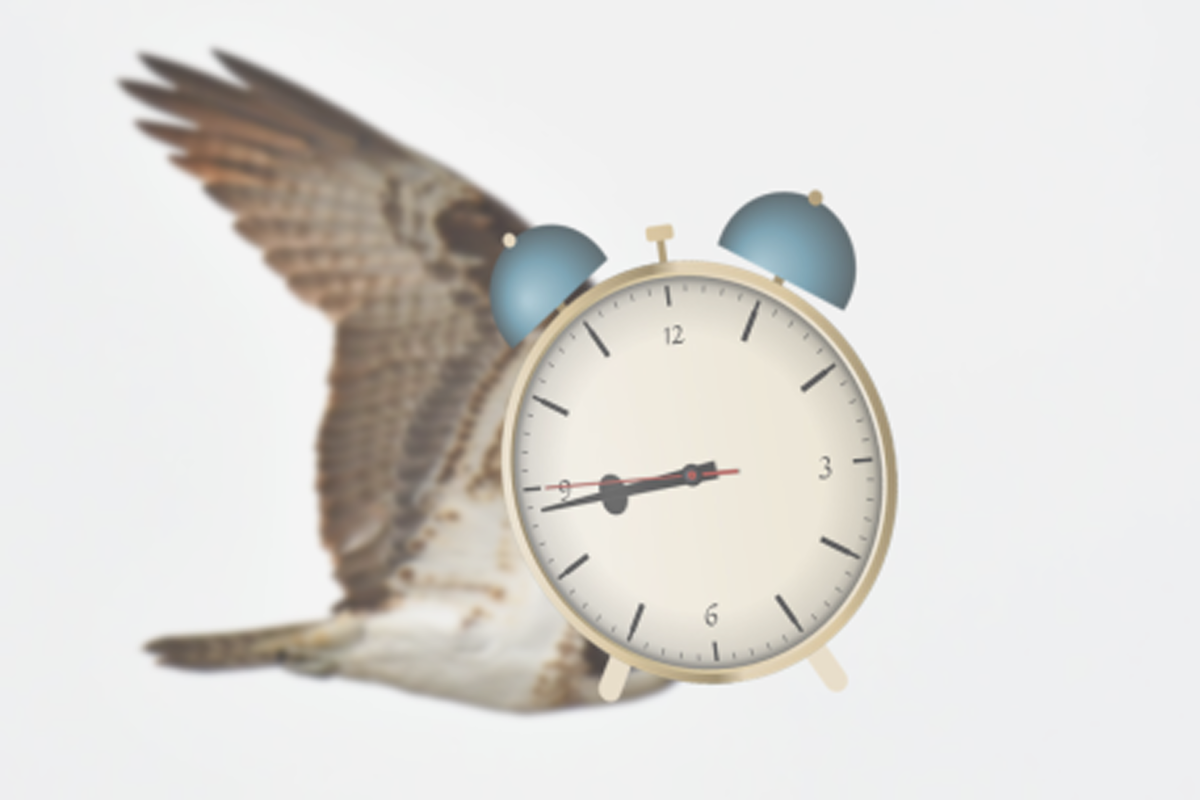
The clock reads 8:43:45
